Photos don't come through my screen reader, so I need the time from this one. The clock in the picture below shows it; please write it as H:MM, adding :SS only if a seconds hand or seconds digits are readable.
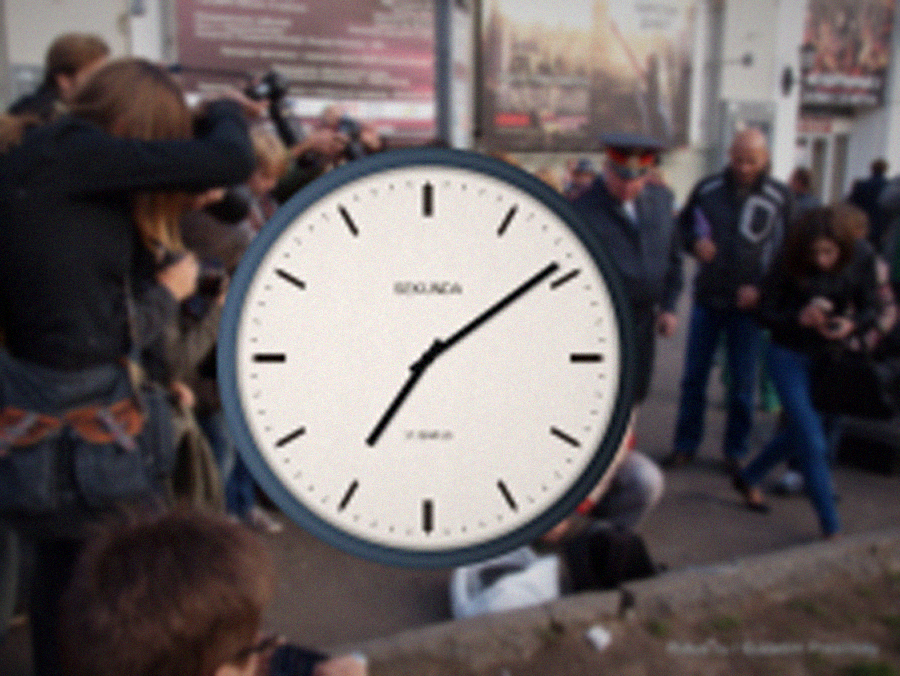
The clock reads 7:09
